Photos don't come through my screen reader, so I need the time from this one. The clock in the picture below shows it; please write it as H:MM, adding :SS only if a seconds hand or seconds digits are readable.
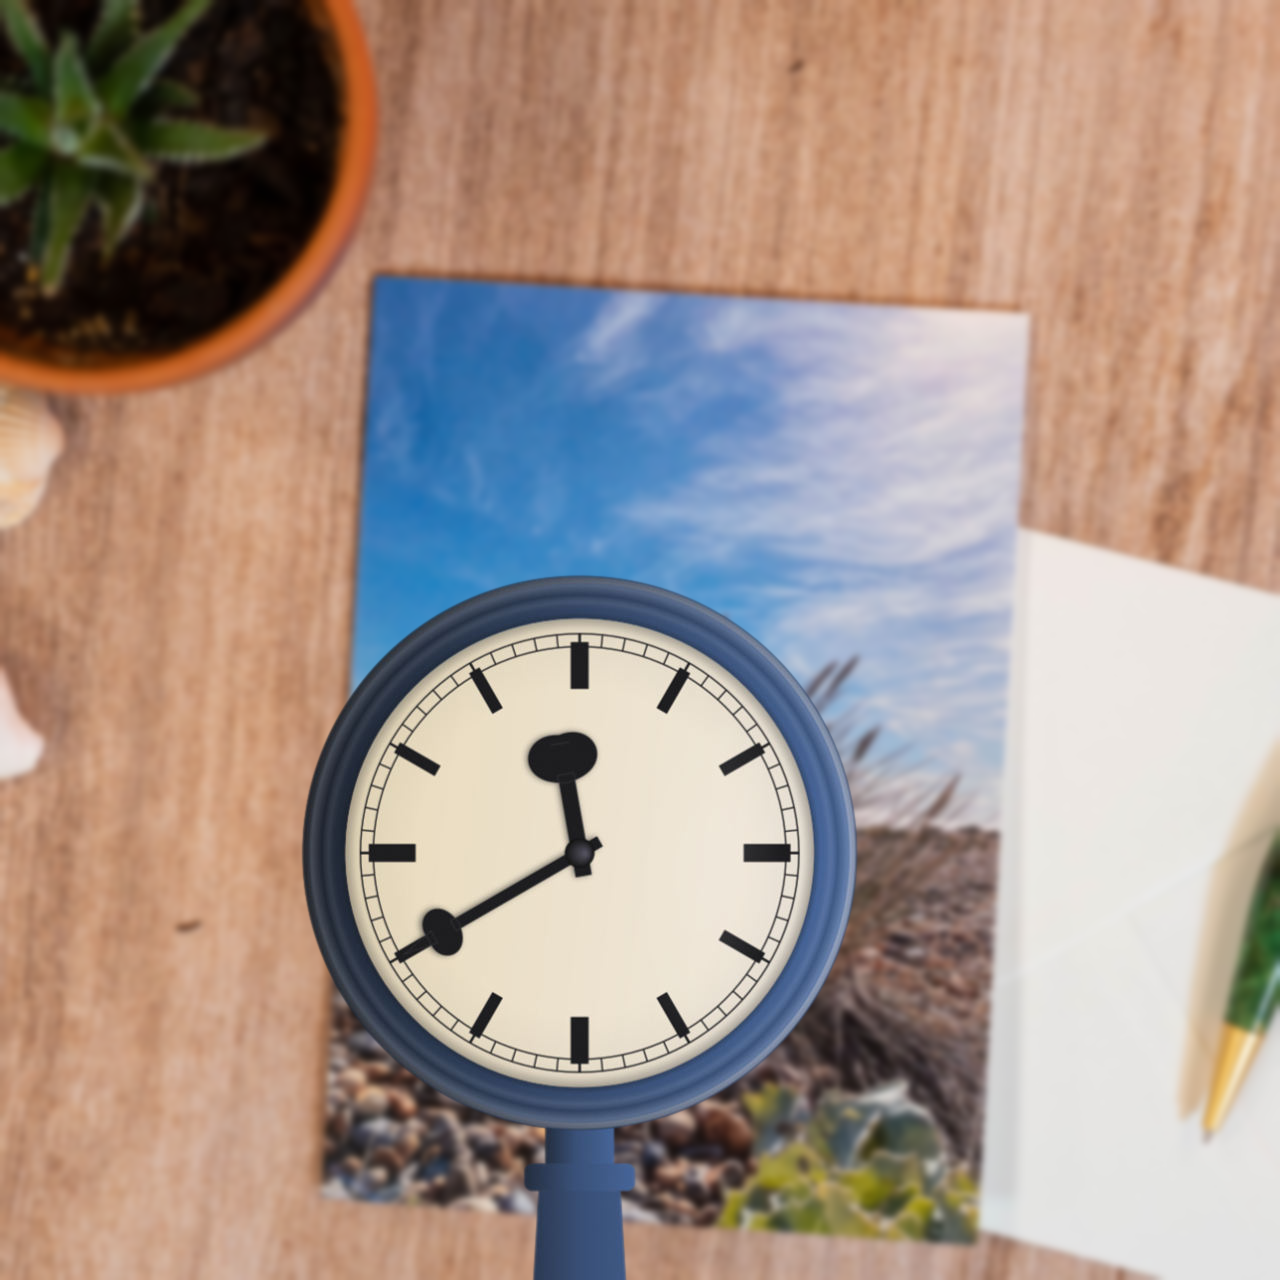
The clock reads 11:40
